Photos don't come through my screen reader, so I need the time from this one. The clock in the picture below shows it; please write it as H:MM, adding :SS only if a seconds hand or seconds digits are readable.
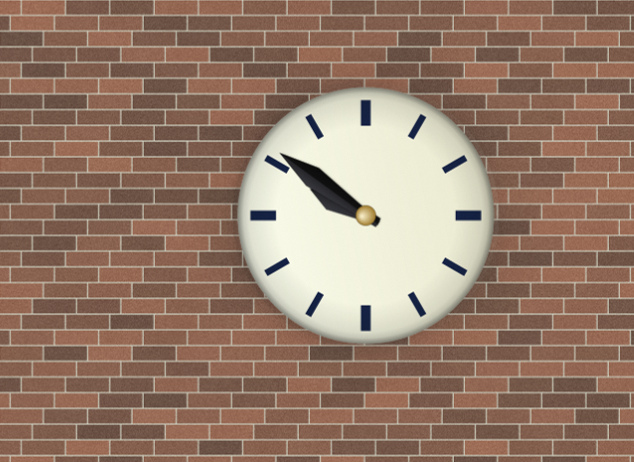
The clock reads 9:51
